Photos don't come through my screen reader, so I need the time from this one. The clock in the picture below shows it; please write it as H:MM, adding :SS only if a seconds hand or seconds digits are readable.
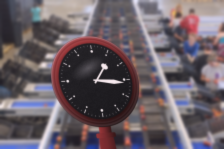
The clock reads 1:16
